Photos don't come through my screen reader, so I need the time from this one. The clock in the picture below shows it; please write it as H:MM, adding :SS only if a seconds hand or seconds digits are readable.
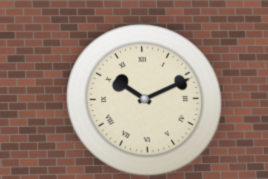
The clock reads 10:11
